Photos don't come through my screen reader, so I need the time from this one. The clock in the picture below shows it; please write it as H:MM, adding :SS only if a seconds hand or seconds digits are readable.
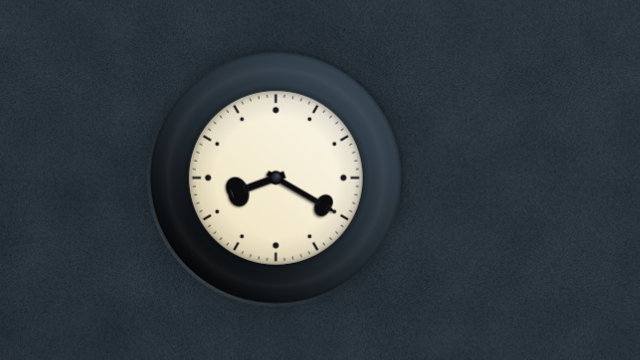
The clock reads 8:20
